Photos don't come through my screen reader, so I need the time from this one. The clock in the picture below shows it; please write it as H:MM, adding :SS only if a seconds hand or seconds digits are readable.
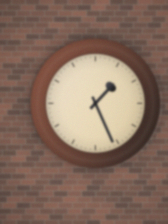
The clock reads 1:26
